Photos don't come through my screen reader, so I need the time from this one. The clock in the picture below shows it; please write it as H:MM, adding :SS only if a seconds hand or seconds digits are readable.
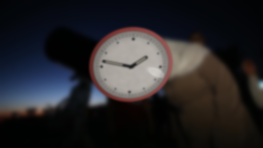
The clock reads 1:47
